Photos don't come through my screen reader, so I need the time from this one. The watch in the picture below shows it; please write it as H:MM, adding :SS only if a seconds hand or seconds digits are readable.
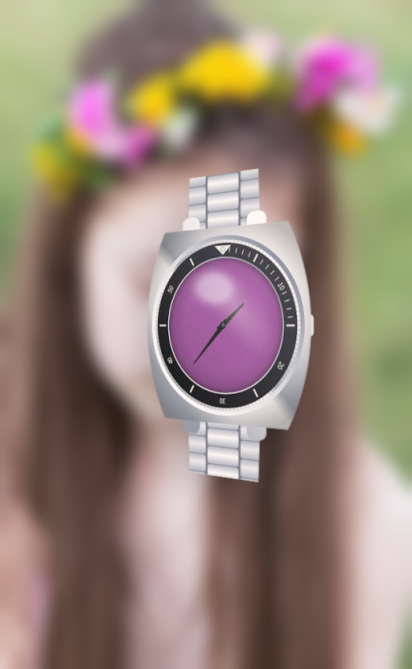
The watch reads 1:37
